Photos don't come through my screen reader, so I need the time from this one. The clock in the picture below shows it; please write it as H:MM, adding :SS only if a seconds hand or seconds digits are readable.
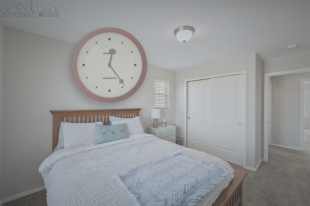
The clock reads 12:24
